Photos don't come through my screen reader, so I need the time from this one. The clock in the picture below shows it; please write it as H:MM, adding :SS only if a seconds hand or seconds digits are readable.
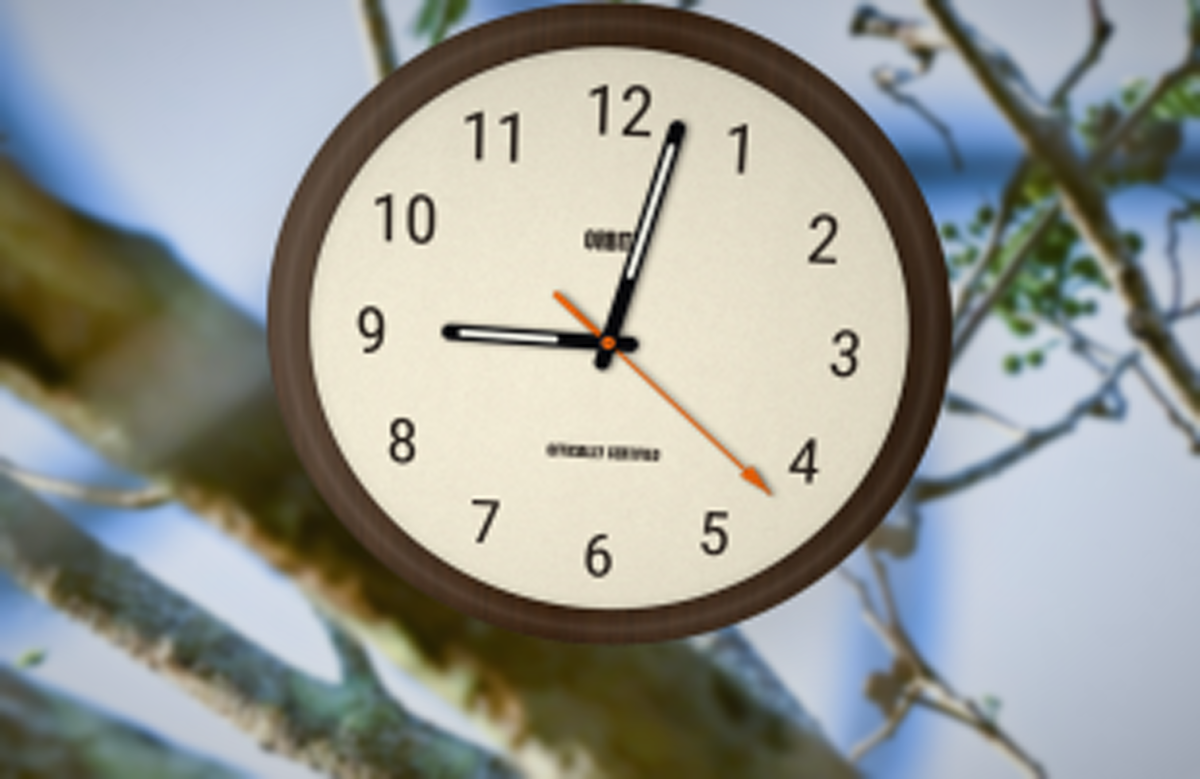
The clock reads 9:02:22
